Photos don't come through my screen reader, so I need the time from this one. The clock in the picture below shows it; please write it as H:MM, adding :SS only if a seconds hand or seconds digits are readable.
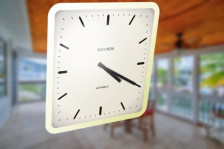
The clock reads 4:20
